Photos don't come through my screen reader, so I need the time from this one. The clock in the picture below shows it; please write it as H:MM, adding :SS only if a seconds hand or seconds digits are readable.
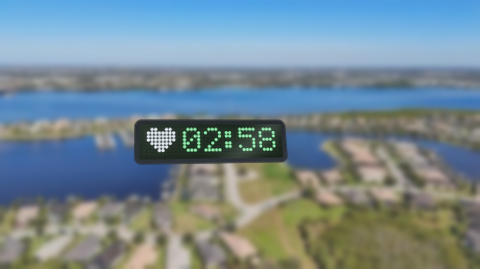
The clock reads 2:58
